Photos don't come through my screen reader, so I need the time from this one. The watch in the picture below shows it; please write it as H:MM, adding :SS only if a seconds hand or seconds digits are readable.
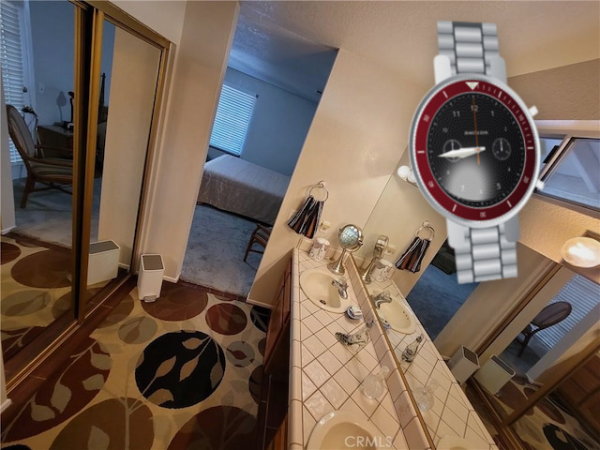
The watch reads 8:44
